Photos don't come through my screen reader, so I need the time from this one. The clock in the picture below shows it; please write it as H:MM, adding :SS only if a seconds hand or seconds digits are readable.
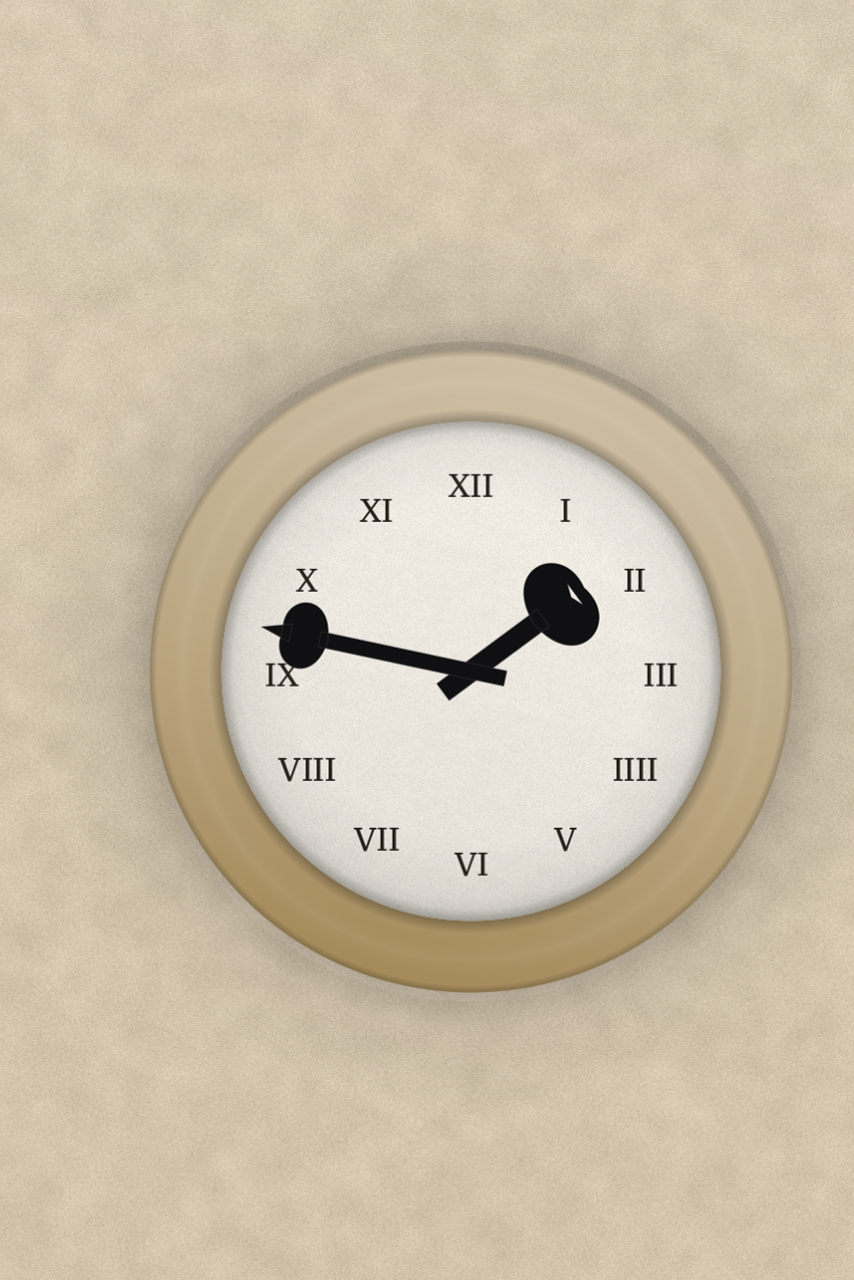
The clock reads 1:47
